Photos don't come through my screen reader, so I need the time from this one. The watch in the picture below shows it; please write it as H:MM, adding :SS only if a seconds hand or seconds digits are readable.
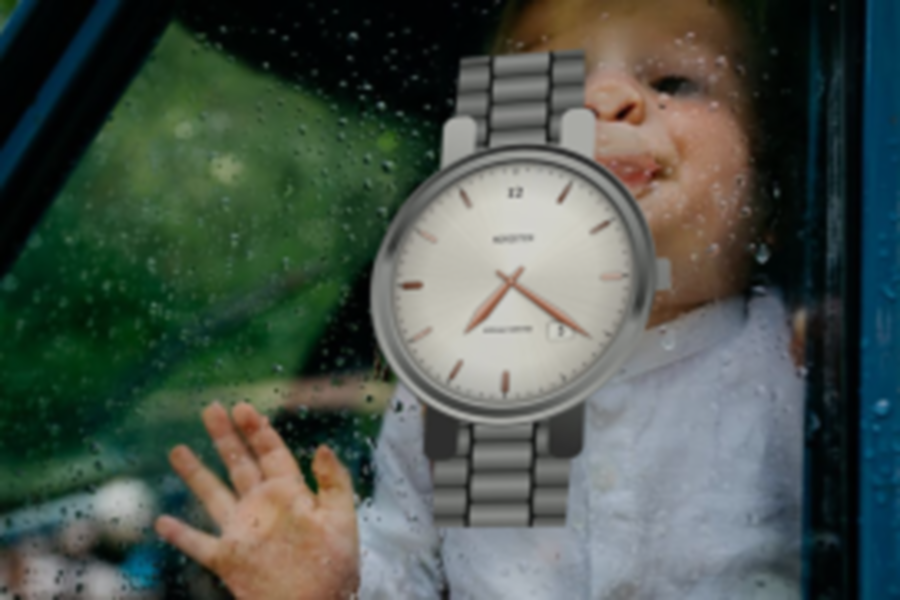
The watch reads 7:21
